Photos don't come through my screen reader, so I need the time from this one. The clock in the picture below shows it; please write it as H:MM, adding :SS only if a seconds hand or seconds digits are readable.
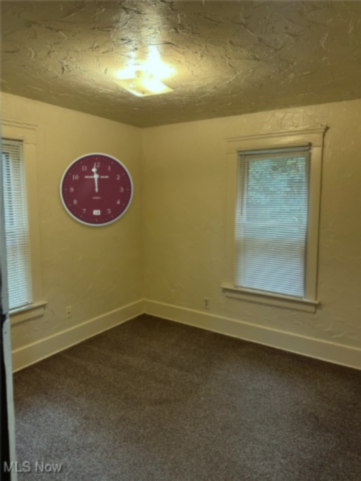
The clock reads 11:59
